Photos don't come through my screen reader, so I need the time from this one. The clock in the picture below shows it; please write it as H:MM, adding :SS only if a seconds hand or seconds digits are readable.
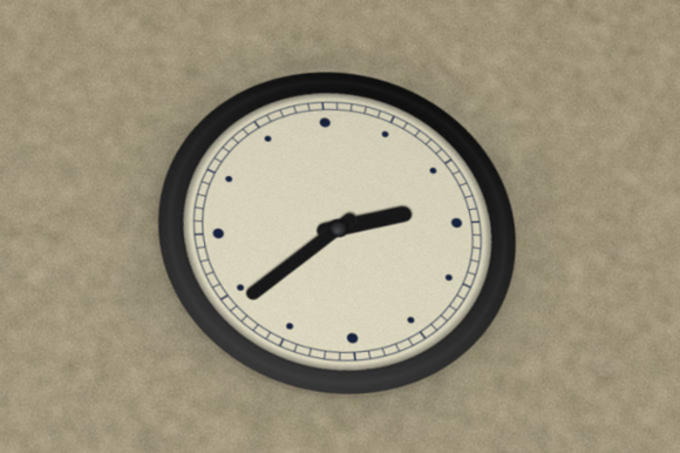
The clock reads 2:39
